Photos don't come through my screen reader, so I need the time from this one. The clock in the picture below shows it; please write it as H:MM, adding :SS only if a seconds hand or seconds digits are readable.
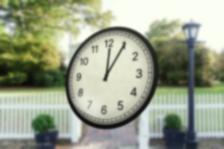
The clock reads 12:05
